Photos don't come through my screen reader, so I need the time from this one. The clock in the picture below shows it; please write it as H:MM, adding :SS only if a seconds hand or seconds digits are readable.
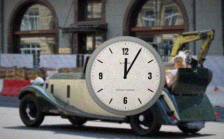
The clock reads 12:05
